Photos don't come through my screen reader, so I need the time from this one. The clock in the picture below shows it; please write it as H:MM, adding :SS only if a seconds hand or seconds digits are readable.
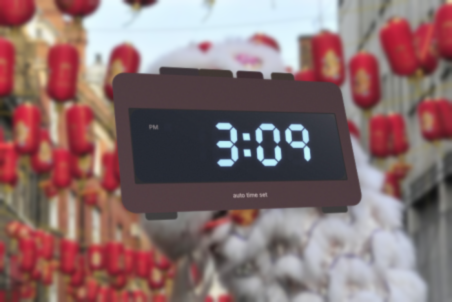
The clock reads 3:09
